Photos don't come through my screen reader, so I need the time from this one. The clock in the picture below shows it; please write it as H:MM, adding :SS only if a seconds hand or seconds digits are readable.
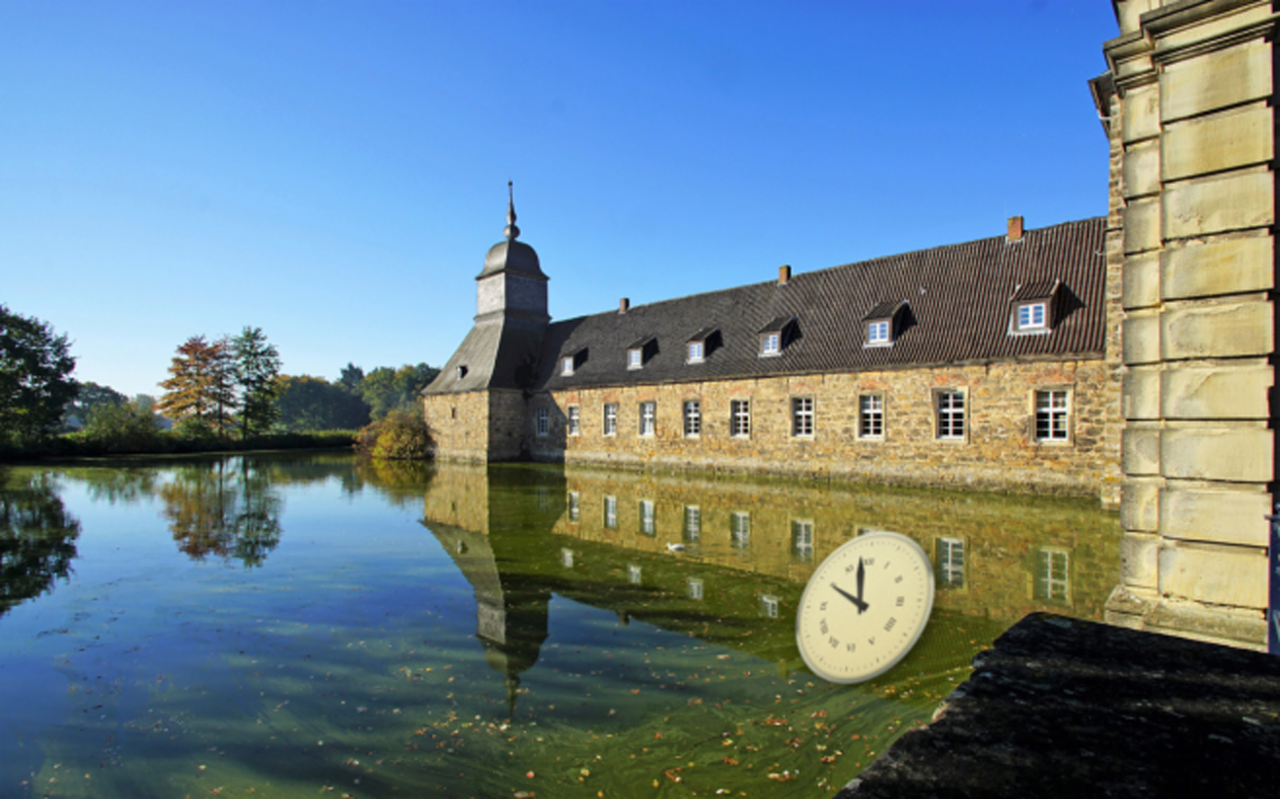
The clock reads 9:58
